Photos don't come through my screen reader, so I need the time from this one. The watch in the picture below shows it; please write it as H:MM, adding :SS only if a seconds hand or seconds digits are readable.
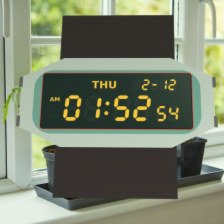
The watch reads 1:52:54
